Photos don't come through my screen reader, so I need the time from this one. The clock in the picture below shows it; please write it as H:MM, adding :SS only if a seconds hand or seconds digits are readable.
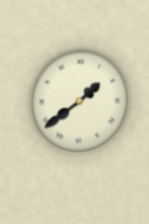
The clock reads 1:39
